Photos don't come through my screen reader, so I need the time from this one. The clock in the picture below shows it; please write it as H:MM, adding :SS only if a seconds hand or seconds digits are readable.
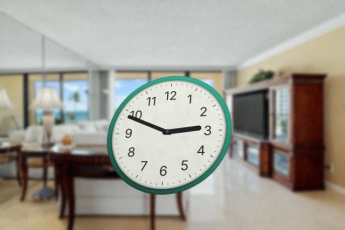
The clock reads 2:49
